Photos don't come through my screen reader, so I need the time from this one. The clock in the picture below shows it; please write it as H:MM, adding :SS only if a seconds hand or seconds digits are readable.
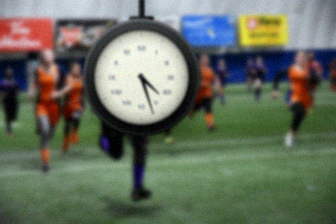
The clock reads 4:27
